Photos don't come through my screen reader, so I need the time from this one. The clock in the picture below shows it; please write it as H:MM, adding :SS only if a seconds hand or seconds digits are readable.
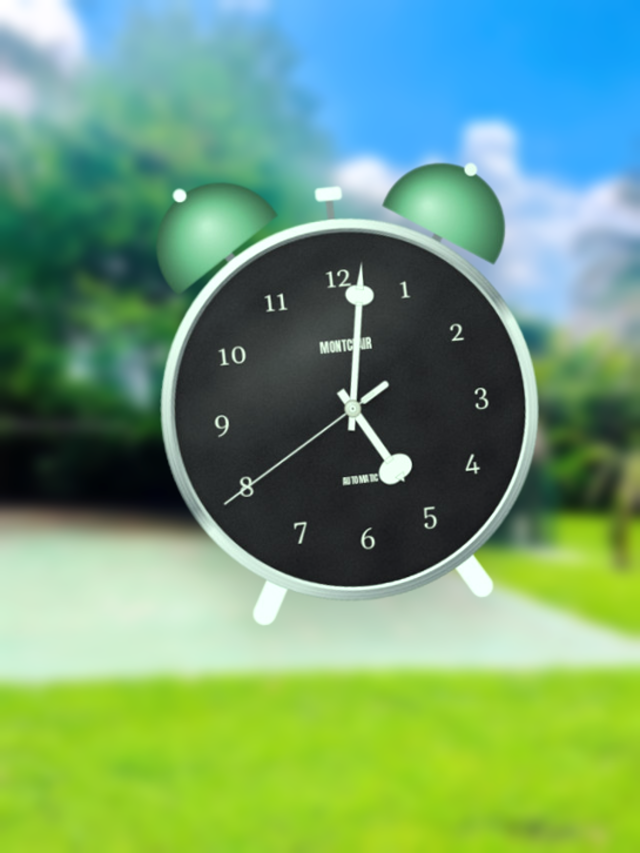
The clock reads 5:01:40
